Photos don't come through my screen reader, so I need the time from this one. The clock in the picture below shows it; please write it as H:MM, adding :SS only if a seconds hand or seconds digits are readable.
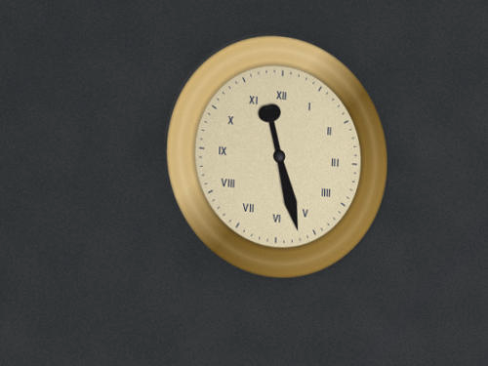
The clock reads 11:27
